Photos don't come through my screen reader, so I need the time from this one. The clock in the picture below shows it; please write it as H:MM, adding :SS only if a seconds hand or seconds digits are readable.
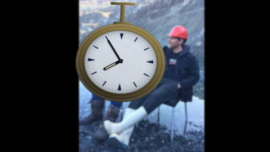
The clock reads 7:55
